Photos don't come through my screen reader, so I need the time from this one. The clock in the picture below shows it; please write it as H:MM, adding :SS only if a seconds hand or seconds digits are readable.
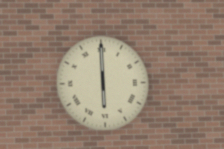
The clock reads 6:00
